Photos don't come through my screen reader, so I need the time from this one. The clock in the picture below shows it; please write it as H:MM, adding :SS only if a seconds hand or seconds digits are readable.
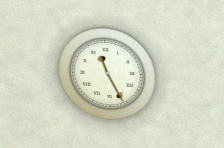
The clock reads 11:26
